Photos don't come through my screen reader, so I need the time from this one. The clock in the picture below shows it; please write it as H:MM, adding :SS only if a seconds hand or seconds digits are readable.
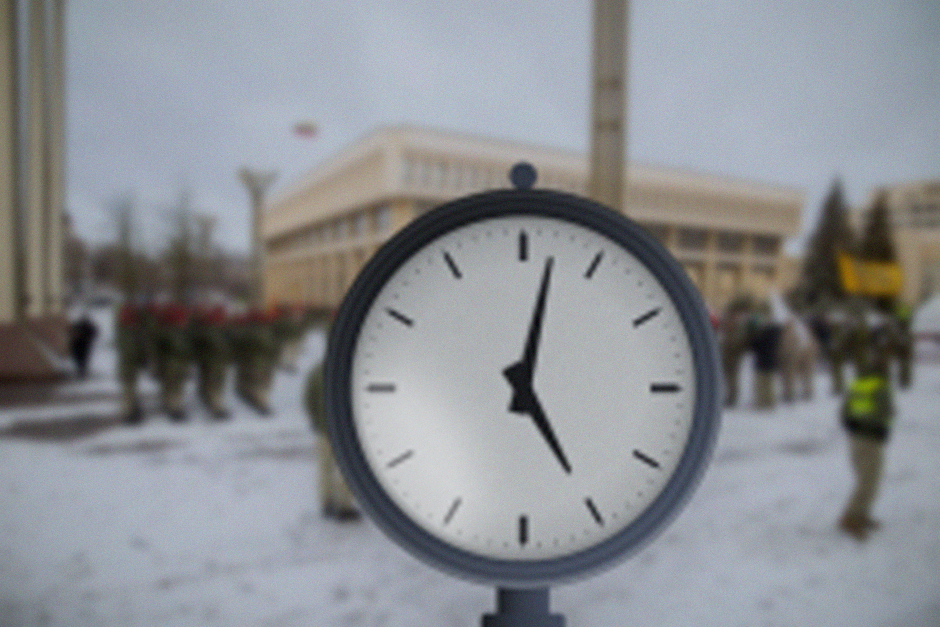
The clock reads 5:02
